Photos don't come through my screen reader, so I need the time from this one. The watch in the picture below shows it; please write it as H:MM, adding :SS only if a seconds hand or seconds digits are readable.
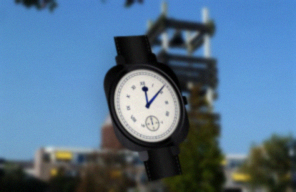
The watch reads 12:09
